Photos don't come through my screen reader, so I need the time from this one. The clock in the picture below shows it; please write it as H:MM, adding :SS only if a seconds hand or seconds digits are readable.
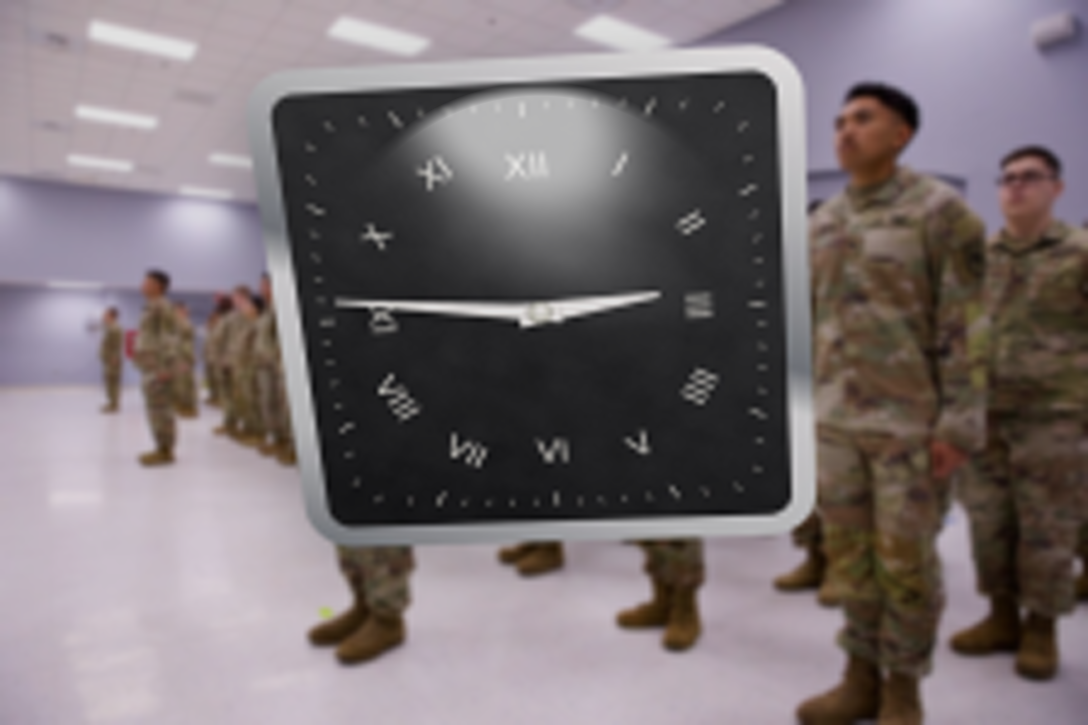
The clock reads 2:46
